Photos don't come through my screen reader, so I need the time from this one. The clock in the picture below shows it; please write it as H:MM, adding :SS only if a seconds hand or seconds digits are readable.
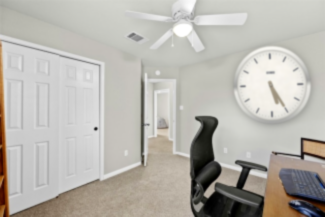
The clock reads 5:25
